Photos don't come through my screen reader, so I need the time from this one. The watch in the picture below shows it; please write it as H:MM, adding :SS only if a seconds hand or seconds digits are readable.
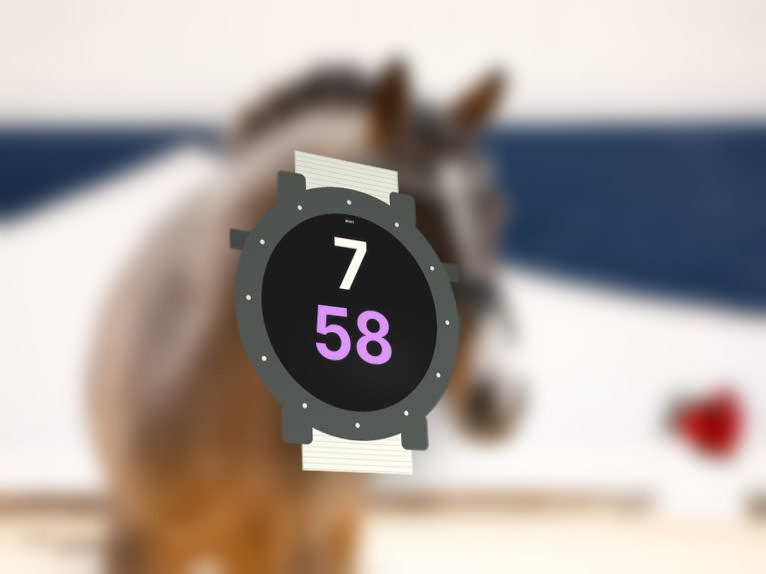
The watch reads 7:58
